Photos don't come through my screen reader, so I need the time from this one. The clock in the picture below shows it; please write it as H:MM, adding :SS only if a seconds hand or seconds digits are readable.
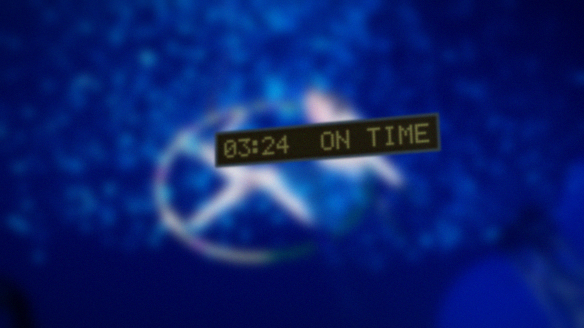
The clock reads 3:24
